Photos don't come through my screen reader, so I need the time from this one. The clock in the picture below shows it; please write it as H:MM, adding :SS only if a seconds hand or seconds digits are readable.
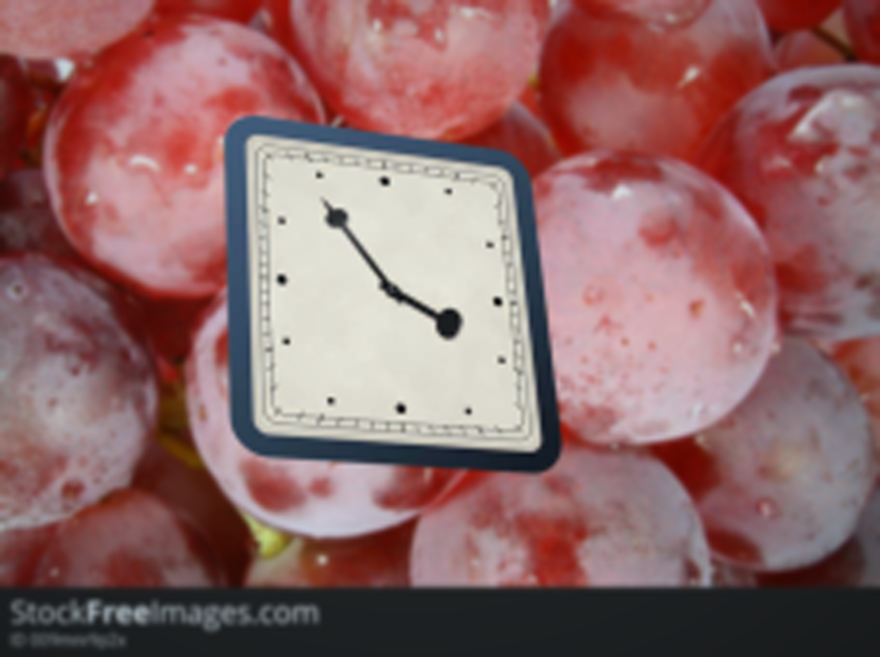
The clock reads 3:54
